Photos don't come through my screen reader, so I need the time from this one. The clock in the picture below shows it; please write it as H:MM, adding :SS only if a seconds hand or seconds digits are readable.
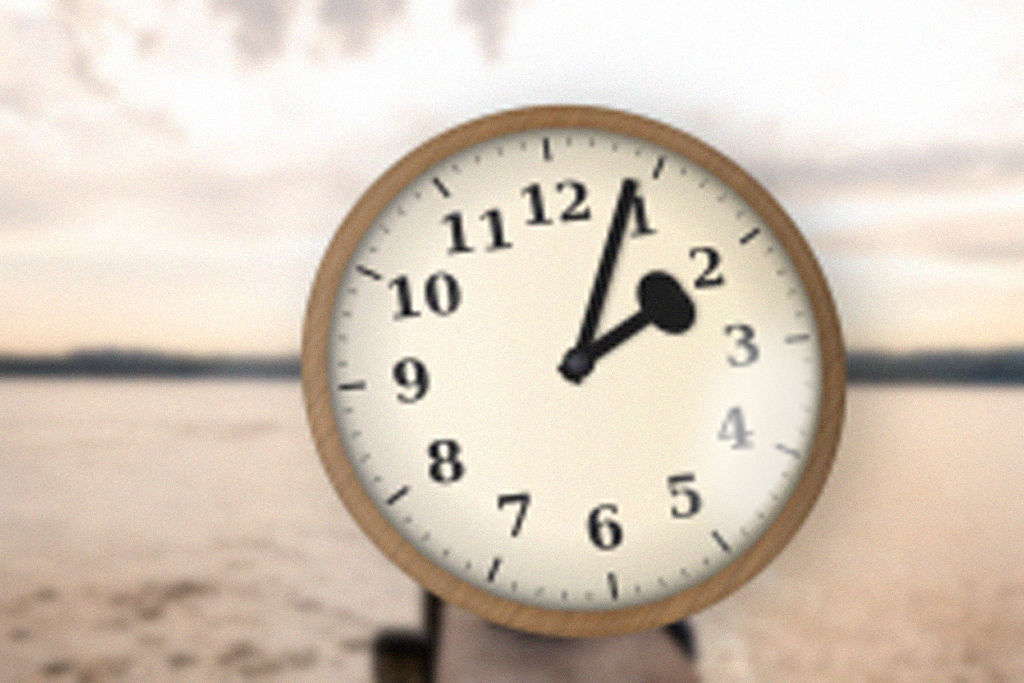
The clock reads 2:04
